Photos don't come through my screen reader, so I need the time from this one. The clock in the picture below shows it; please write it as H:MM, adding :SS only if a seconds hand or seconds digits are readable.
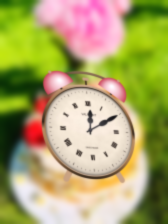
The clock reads 12:10
